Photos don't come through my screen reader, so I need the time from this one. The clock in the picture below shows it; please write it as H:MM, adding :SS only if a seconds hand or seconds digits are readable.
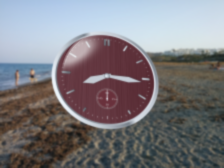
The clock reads 8:16
